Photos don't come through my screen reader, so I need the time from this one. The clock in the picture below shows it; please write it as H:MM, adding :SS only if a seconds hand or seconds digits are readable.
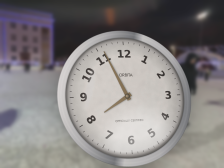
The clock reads 7:56
